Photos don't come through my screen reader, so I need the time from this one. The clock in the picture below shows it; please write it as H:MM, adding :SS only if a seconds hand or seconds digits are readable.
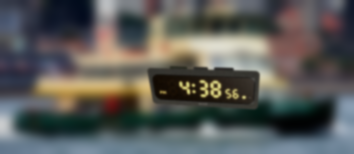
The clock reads 4:38
